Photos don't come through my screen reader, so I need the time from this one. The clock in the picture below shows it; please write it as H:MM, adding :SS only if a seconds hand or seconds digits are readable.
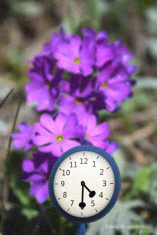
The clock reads 4:30
